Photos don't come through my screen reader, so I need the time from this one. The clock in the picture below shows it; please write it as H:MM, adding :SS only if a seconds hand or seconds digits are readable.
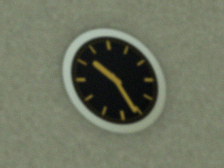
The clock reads 10:26
